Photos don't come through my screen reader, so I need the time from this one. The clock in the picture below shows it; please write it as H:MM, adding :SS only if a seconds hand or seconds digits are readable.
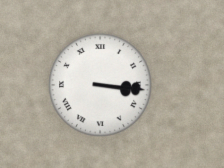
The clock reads 3:16
